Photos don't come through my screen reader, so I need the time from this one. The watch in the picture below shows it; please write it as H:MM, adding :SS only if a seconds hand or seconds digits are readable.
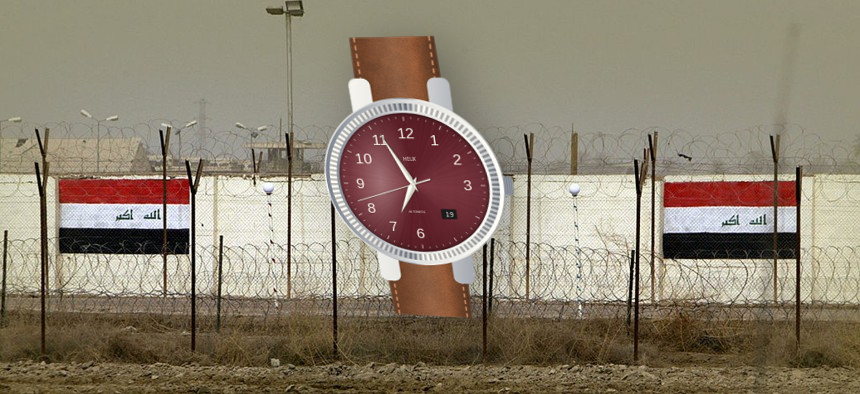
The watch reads 6:55:42
